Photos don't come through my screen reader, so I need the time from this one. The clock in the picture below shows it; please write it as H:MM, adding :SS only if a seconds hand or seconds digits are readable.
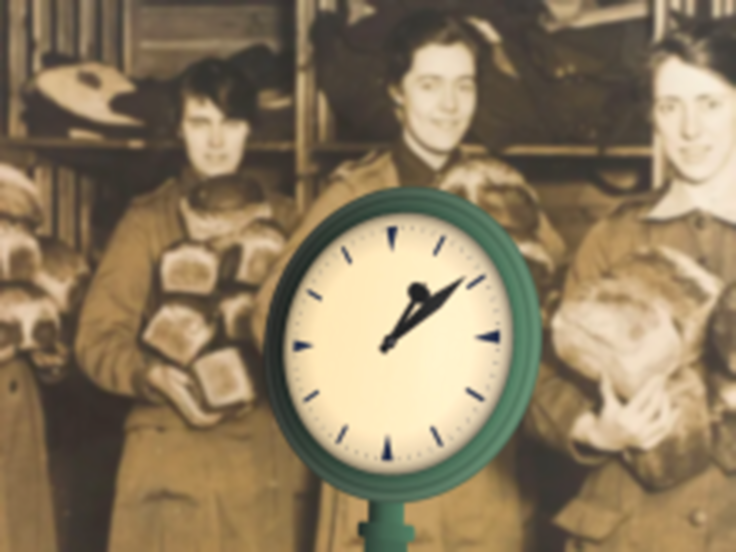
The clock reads 1:09
